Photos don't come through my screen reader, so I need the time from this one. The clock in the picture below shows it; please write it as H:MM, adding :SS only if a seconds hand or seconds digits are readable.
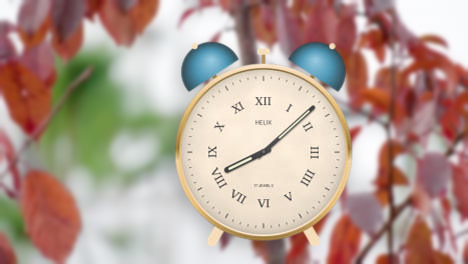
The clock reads 8:08
